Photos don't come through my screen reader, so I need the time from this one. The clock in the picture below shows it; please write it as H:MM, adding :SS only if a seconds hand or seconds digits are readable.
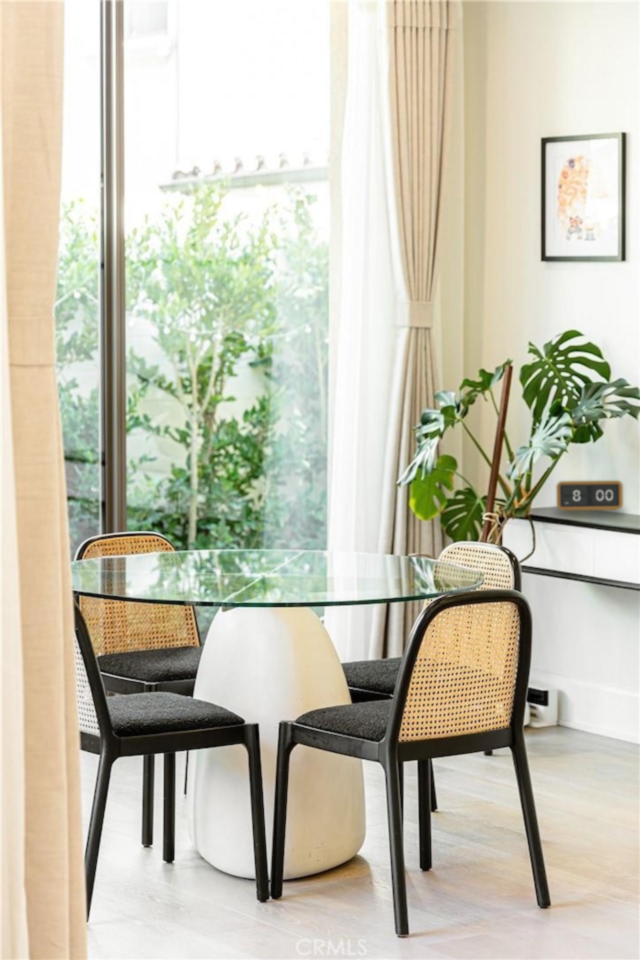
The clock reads 8:00
